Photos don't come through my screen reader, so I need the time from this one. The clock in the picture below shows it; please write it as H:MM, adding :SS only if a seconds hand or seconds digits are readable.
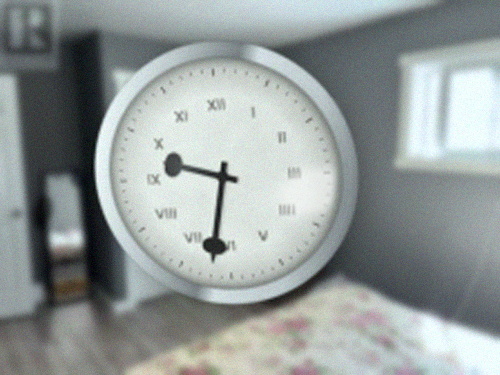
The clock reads 9:32
